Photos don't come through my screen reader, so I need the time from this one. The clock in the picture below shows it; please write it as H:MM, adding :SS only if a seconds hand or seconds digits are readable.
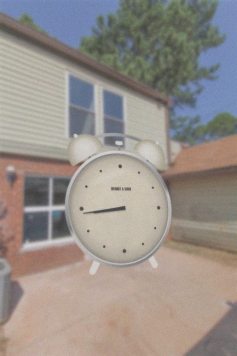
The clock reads 8:44
